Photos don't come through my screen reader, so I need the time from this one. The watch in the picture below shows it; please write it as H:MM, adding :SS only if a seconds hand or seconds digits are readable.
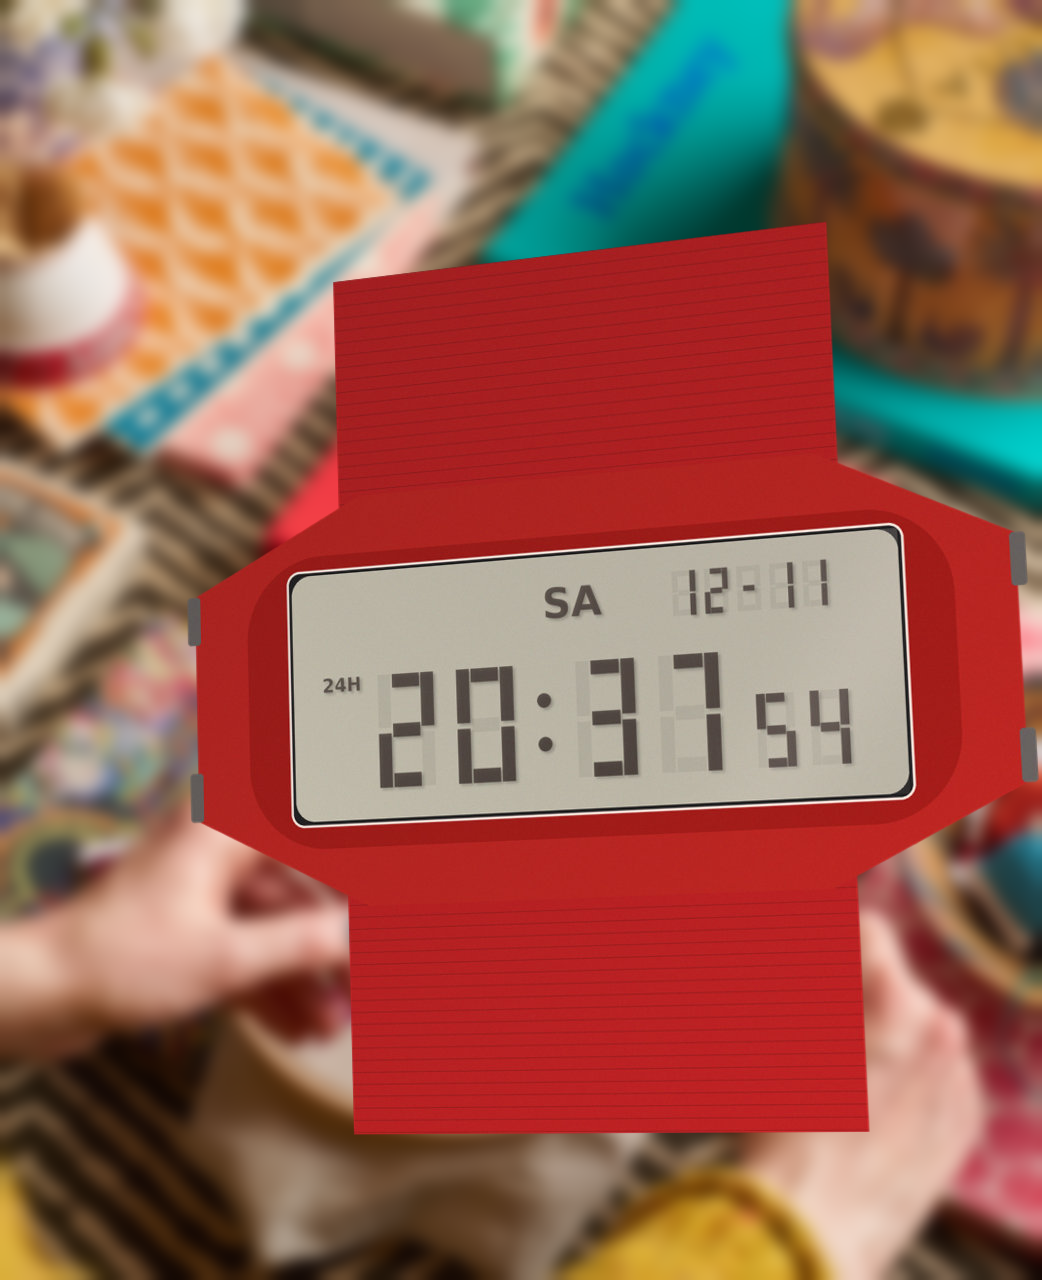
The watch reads 20:37:54
